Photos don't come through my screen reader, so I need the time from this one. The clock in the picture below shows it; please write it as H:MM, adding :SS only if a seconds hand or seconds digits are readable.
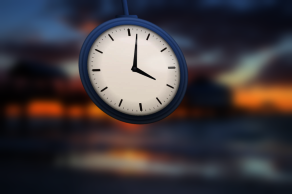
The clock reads 4:02
